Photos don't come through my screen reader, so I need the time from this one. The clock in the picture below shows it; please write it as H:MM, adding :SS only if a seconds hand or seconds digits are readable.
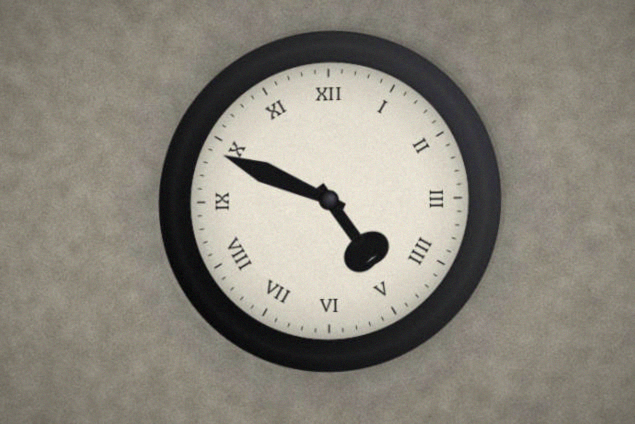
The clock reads 4:49
